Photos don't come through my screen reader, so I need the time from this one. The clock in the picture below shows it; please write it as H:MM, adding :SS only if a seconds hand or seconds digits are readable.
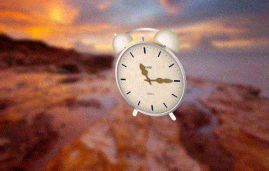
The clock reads 11:15
